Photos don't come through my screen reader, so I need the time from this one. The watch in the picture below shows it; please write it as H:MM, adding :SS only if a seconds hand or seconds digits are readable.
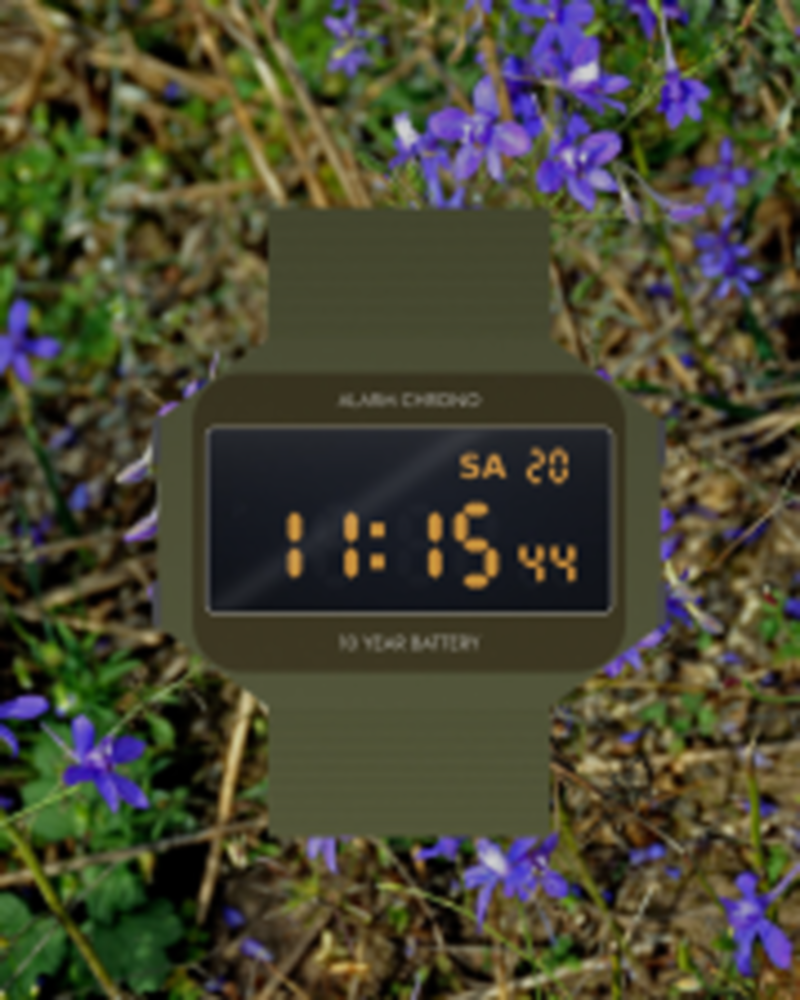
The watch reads 11:15:44
